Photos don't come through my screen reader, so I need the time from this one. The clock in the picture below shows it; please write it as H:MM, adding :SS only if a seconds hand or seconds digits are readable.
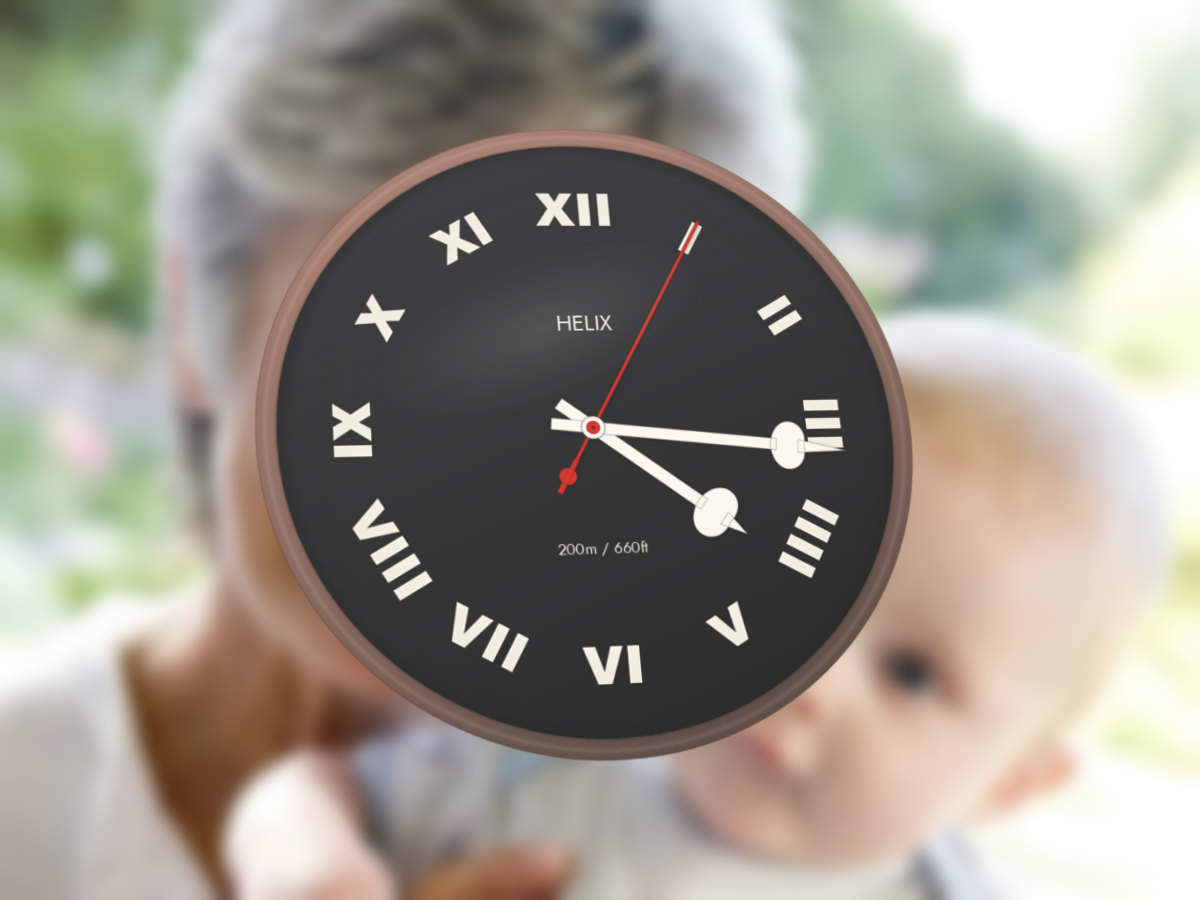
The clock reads 4:16:05
